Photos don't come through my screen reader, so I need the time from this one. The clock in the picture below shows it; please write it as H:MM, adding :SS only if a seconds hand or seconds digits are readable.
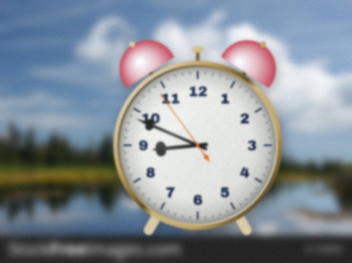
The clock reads 8:48:54
